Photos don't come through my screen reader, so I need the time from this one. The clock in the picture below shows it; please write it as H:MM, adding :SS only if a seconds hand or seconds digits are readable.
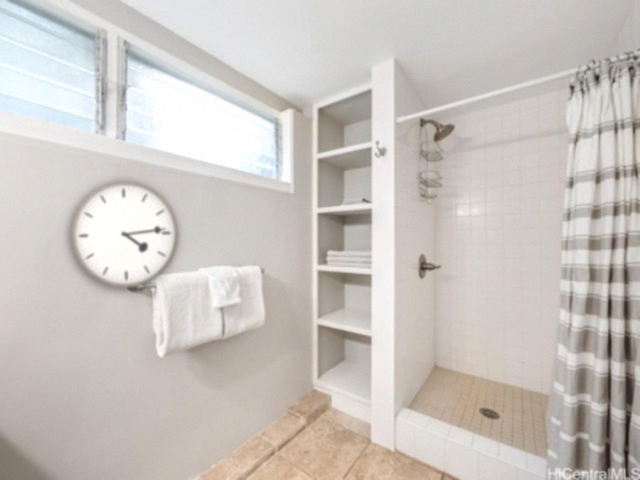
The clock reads 4:14
